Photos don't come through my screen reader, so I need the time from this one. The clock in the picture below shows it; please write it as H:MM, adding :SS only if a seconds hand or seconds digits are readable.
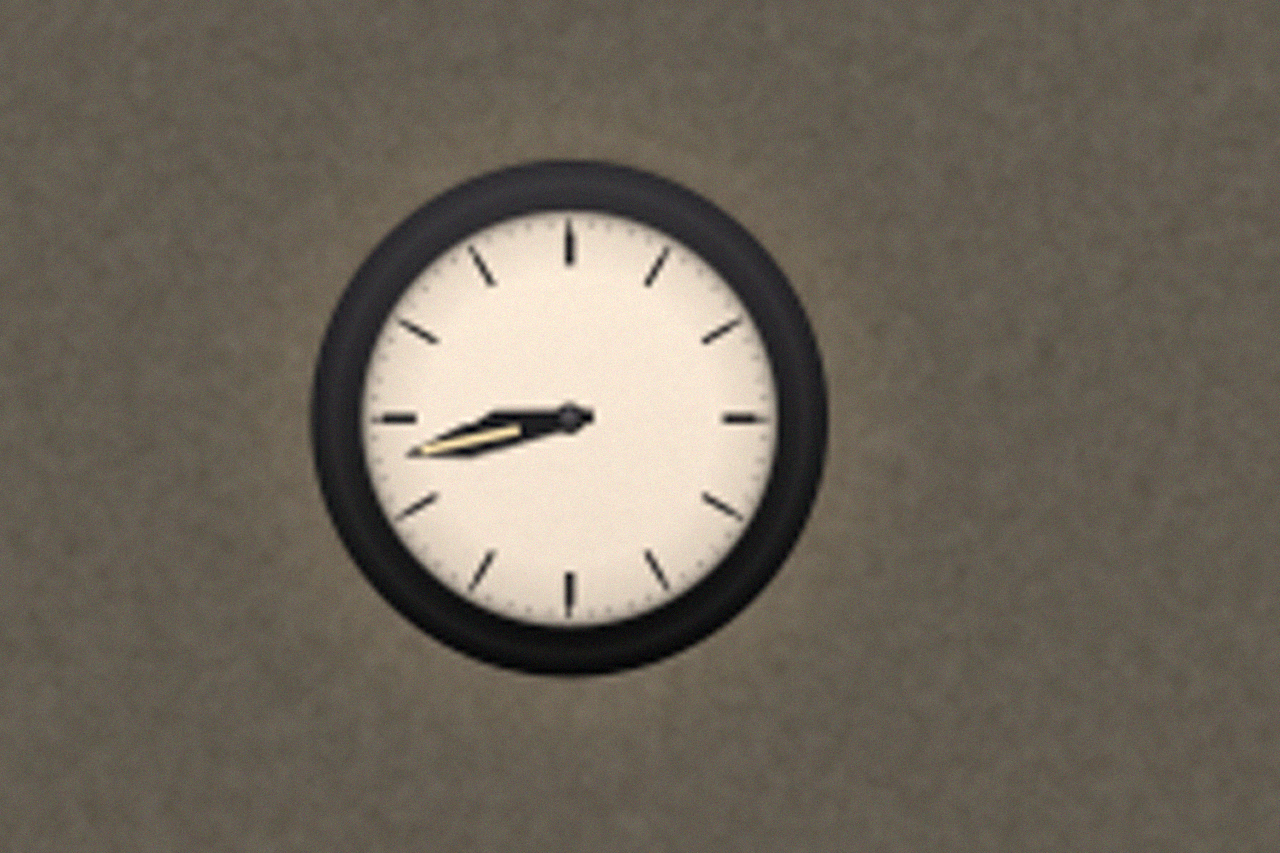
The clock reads 8:43
